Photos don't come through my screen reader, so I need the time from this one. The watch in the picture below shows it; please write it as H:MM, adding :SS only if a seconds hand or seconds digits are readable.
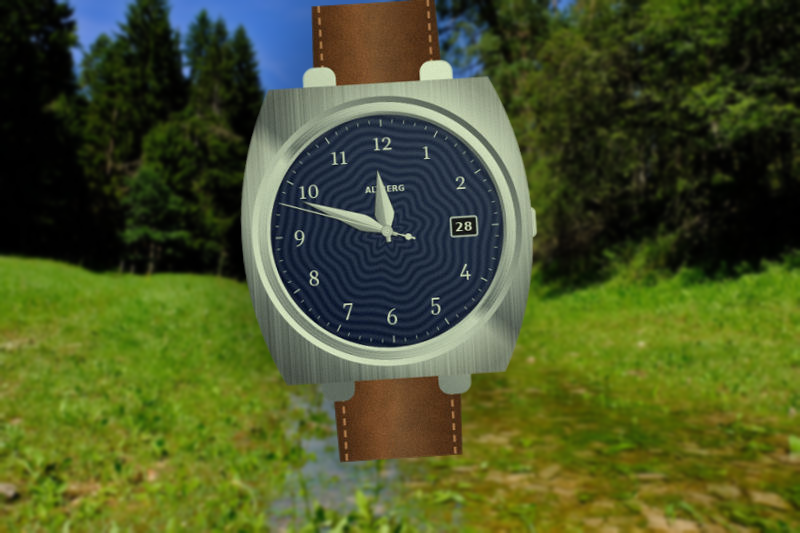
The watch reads 11:48:48
